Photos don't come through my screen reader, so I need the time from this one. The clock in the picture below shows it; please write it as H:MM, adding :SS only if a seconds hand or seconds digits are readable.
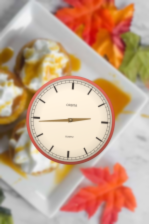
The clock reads 2:44
